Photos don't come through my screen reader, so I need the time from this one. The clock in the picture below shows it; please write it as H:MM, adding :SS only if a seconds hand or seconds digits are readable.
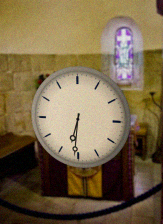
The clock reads 6:31
